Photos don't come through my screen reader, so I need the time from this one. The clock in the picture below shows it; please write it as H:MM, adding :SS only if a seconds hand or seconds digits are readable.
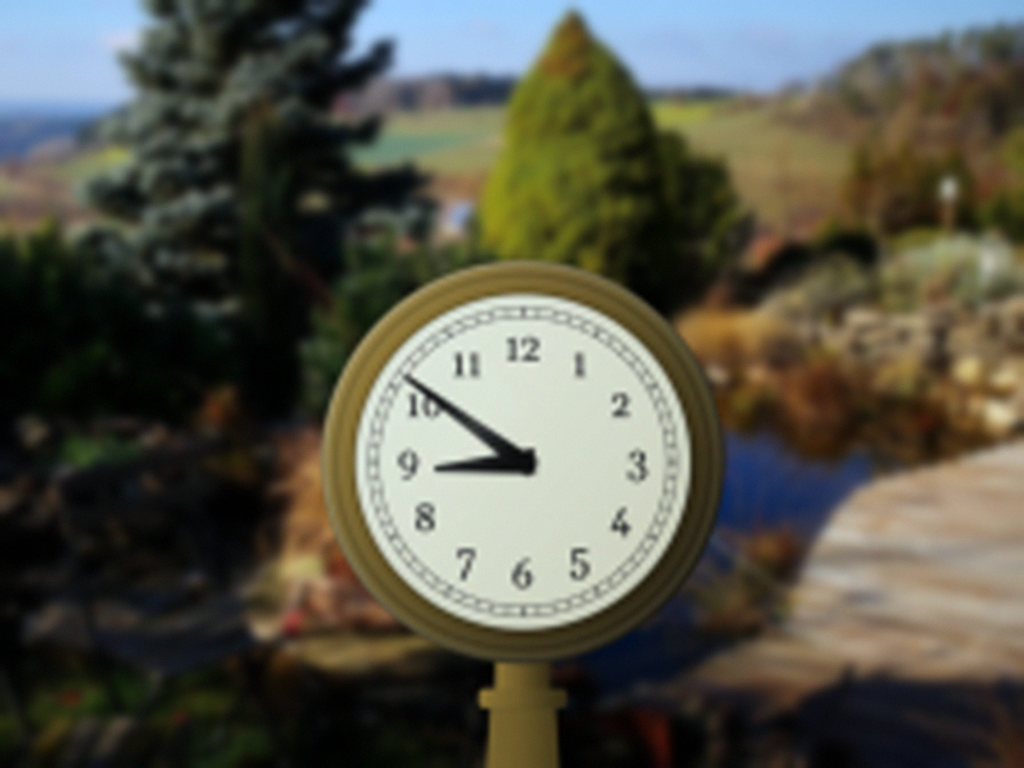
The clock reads 8:51
